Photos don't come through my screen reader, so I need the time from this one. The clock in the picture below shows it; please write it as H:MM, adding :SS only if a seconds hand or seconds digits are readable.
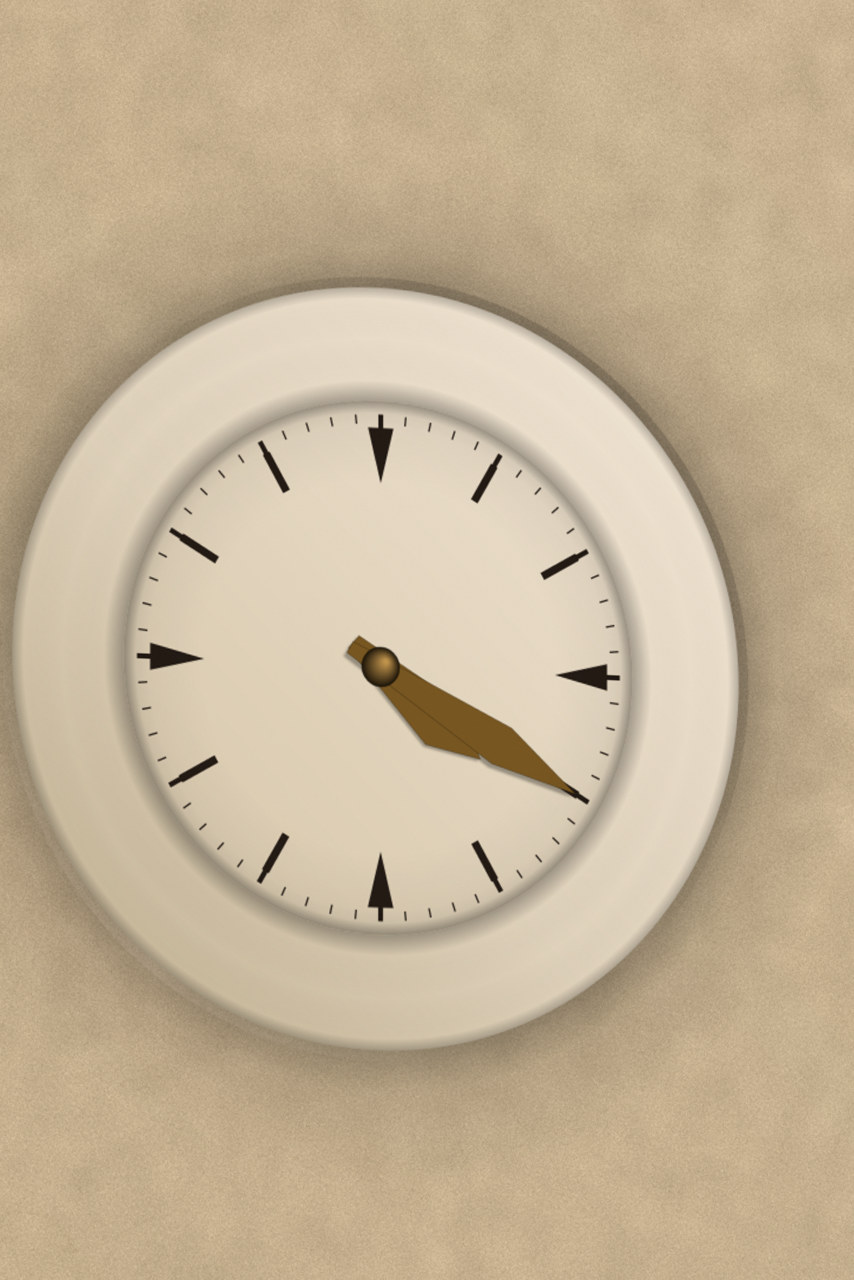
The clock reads 4:20
